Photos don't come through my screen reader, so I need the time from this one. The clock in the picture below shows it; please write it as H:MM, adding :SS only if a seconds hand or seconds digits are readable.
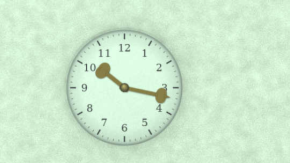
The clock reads 10:17
